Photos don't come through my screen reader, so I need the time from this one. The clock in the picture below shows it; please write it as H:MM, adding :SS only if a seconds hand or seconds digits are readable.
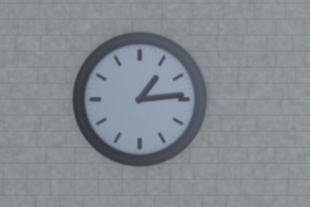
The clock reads 1:14
